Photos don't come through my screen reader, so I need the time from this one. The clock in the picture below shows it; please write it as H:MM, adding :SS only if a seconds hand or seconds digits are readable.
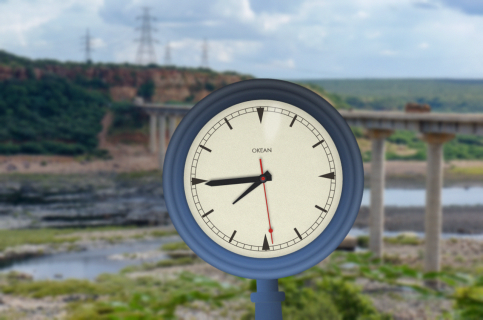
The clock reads 7:44:29
